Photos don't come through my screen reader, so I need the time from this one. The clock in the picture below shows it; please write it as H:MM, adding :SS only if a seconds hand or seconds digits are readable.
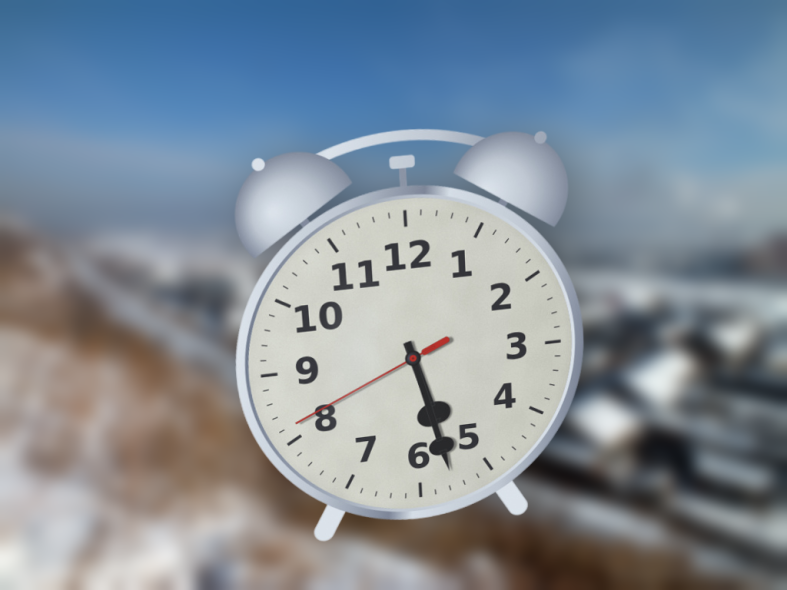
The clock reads 5:27:41
